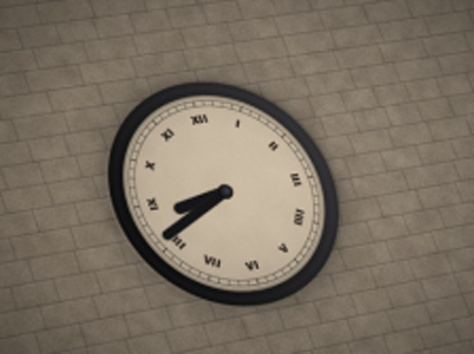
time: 8:41
